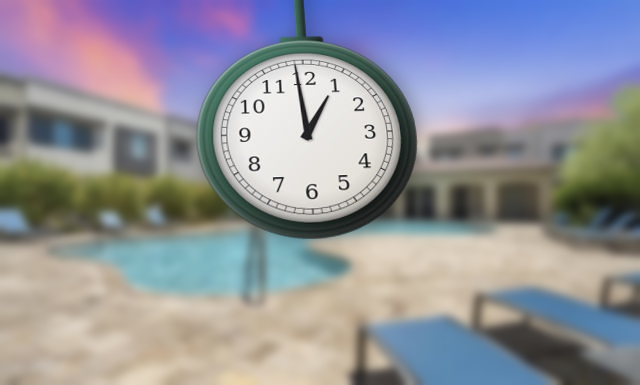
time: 12:59
